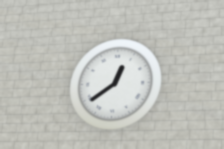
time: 12:39
